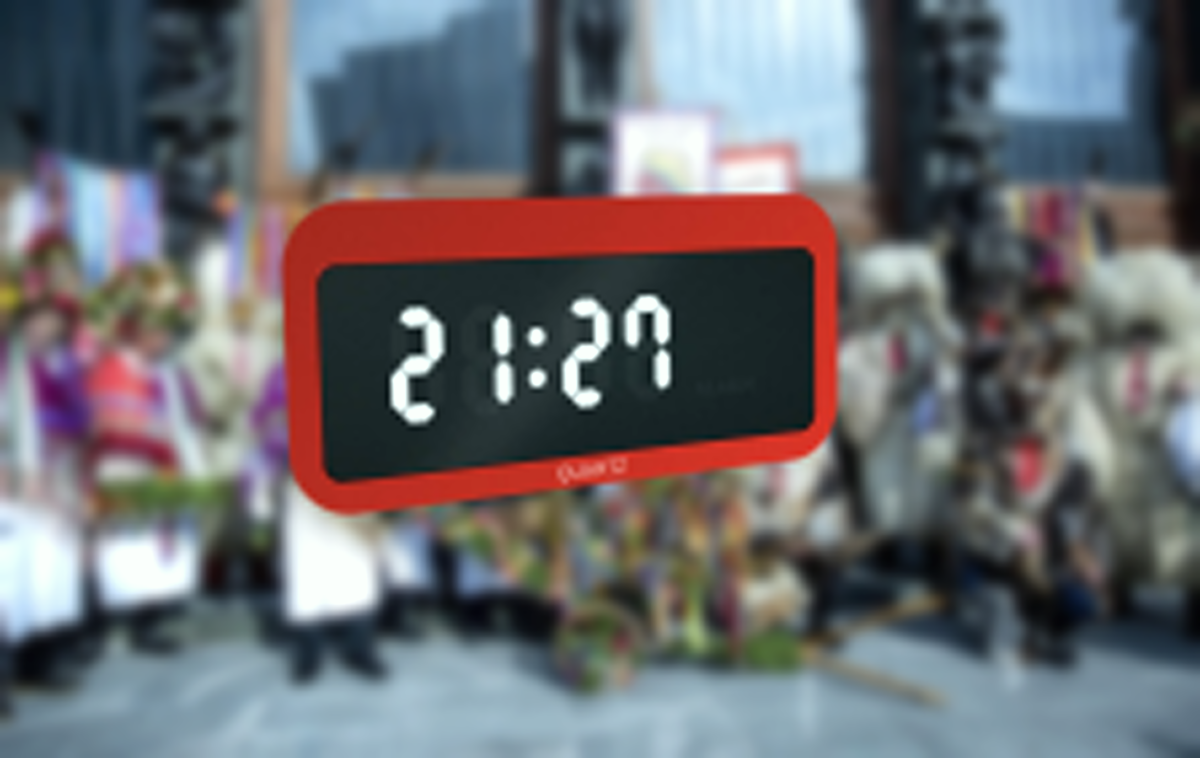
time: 21:27
